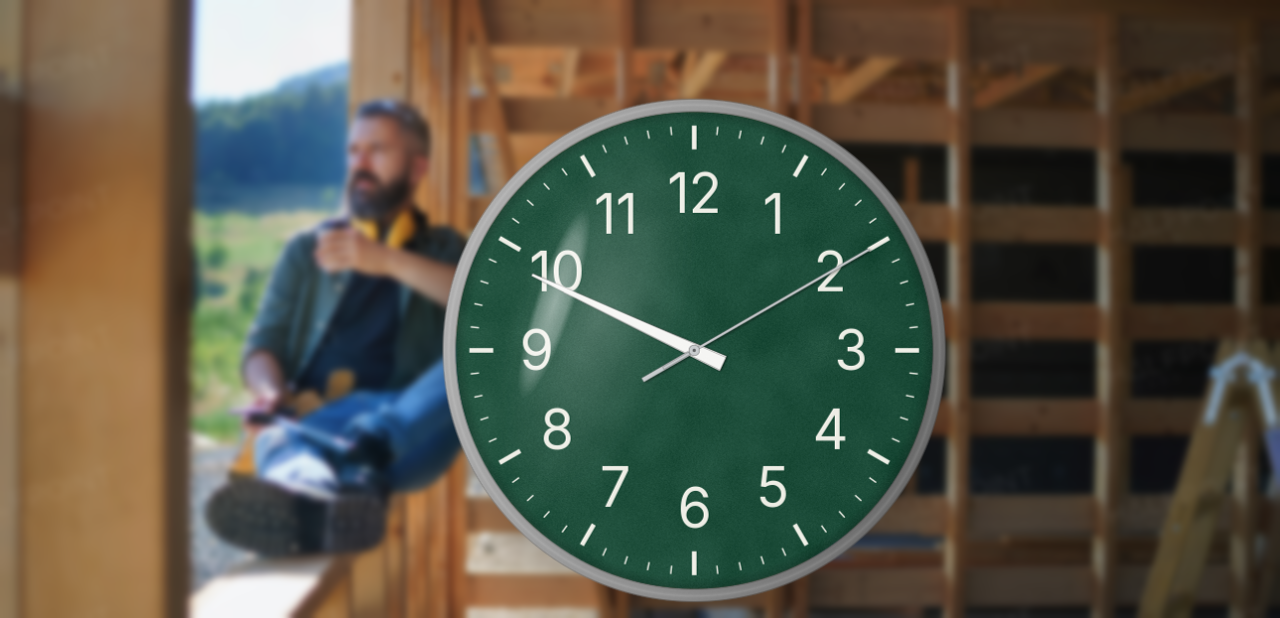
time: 9:49:10
